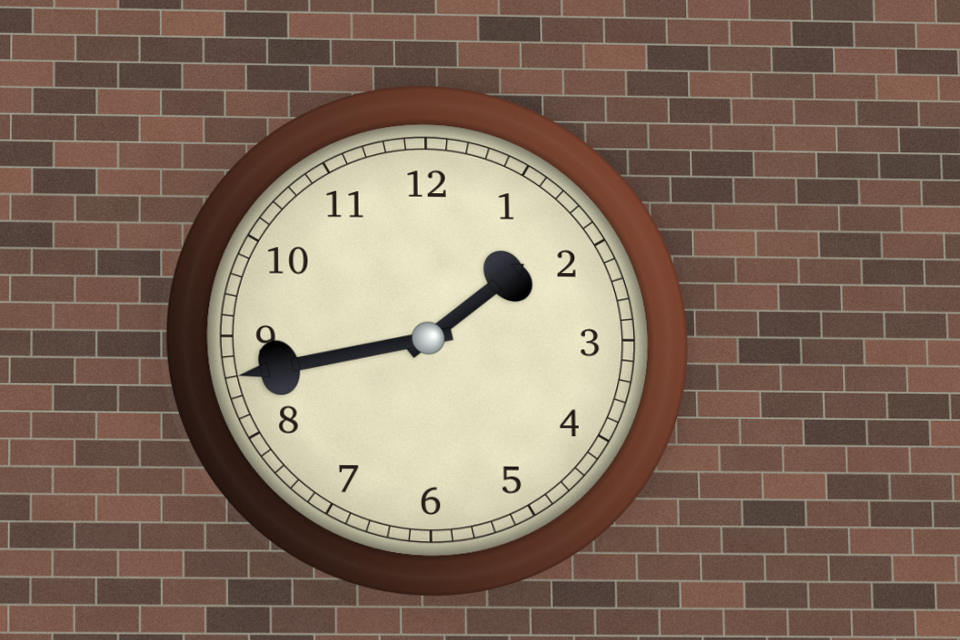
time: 1:43
